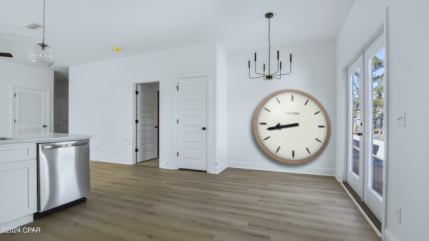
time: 8:43
